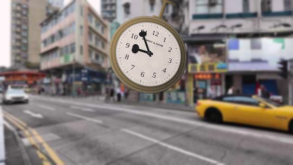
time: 8:54
